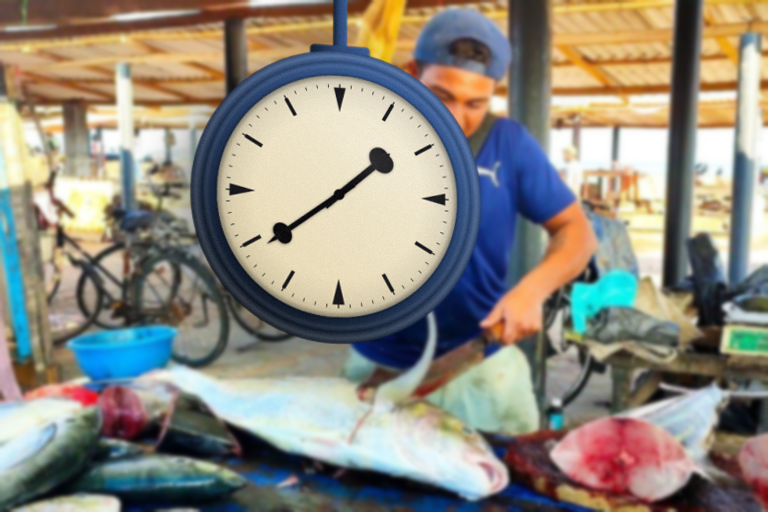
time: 1:39
